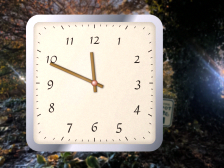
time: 11:49
